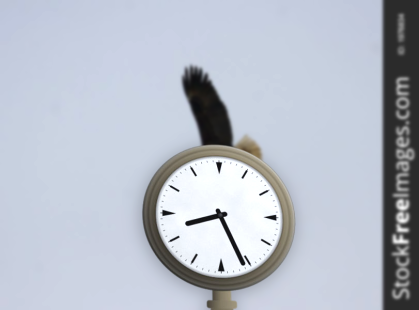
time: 8:26
